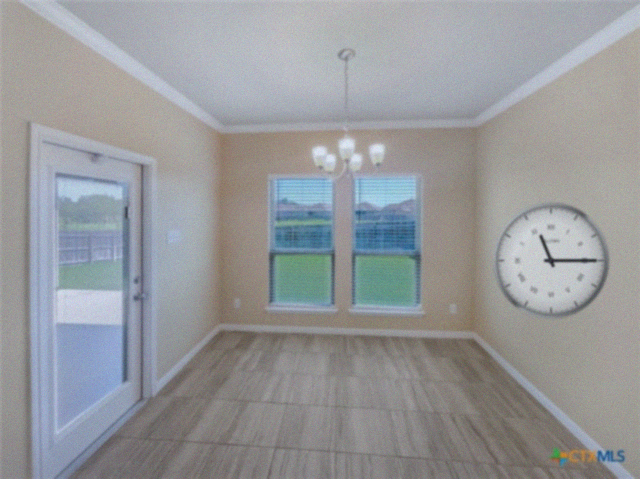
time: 11:15
